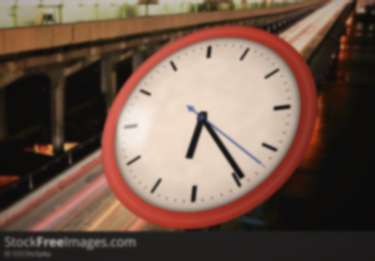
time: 6:24:22
